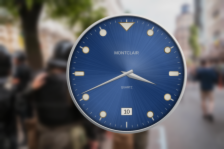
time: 3:41
